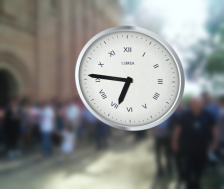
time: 6:46
